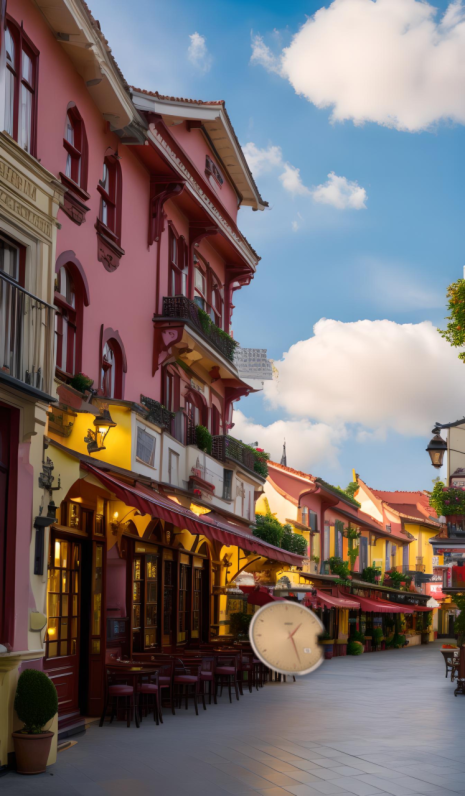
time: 1:28
